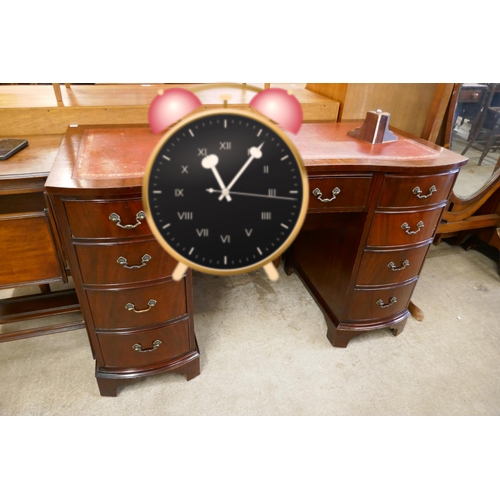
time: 11:06:16
